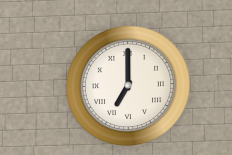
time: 7:00
